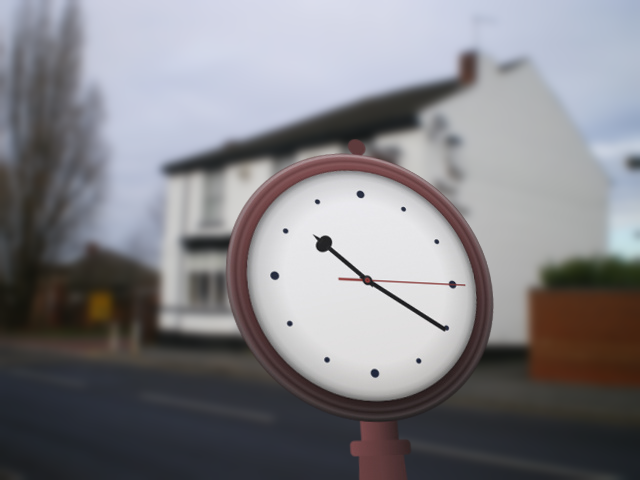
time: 10:20:15
